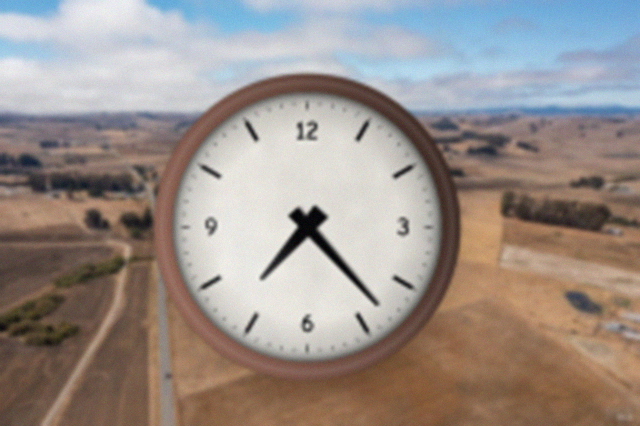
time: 7:23
